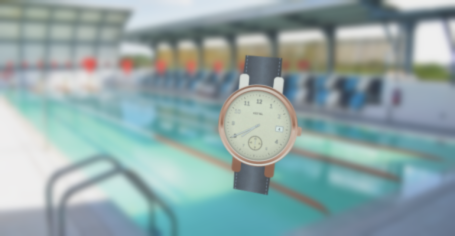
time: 7:40
